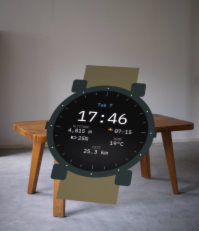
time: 17:46
